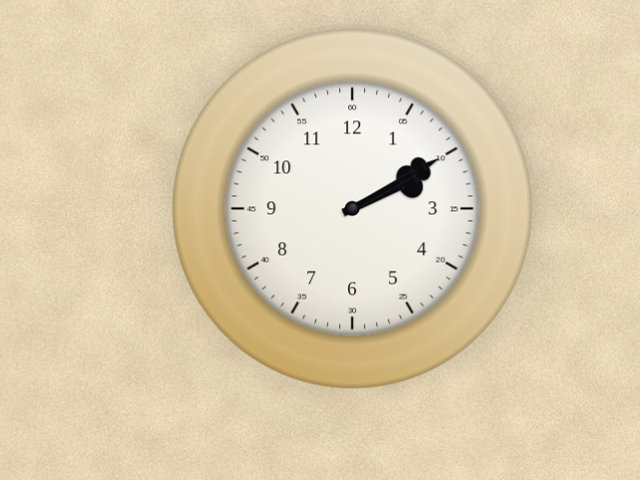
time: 2:10
